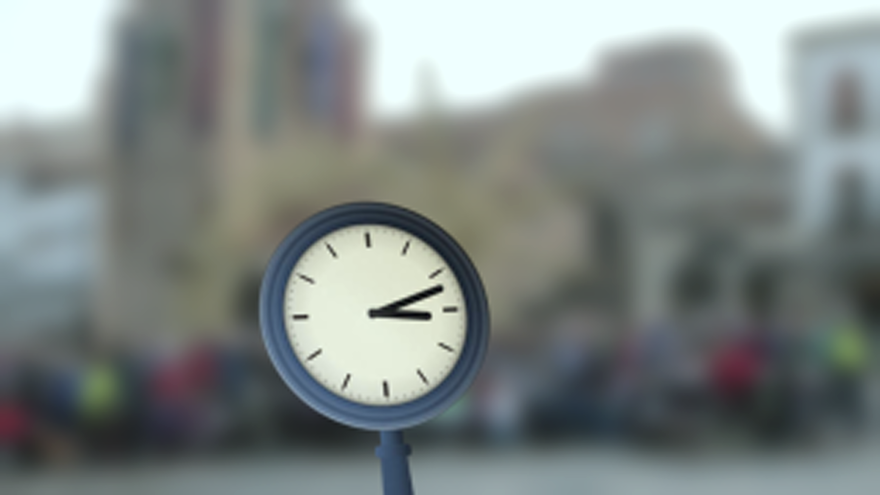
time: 3:12
